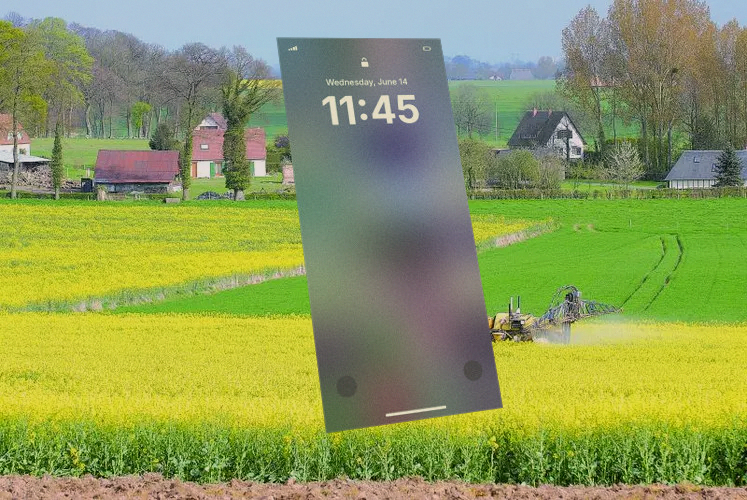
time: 11:45
